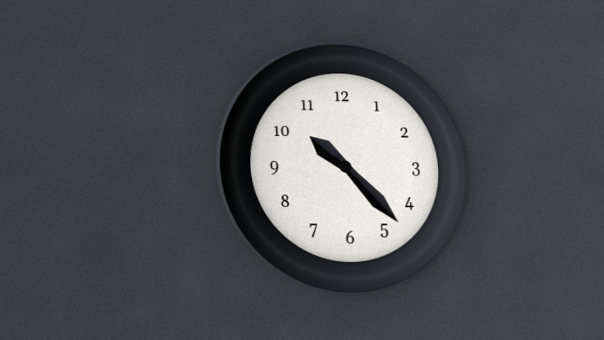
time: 10:23
